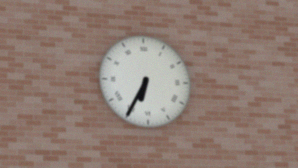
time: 6:35
